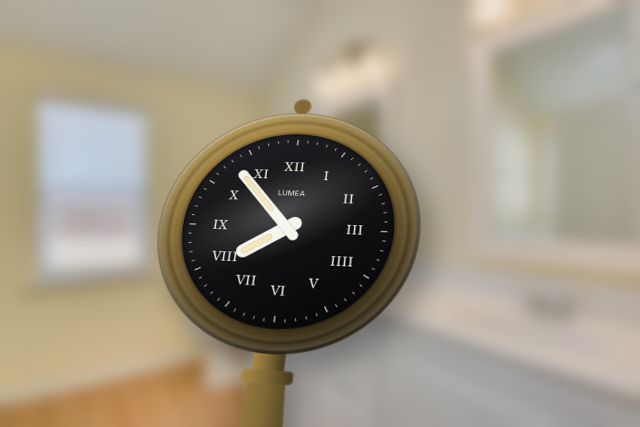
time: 7:53
